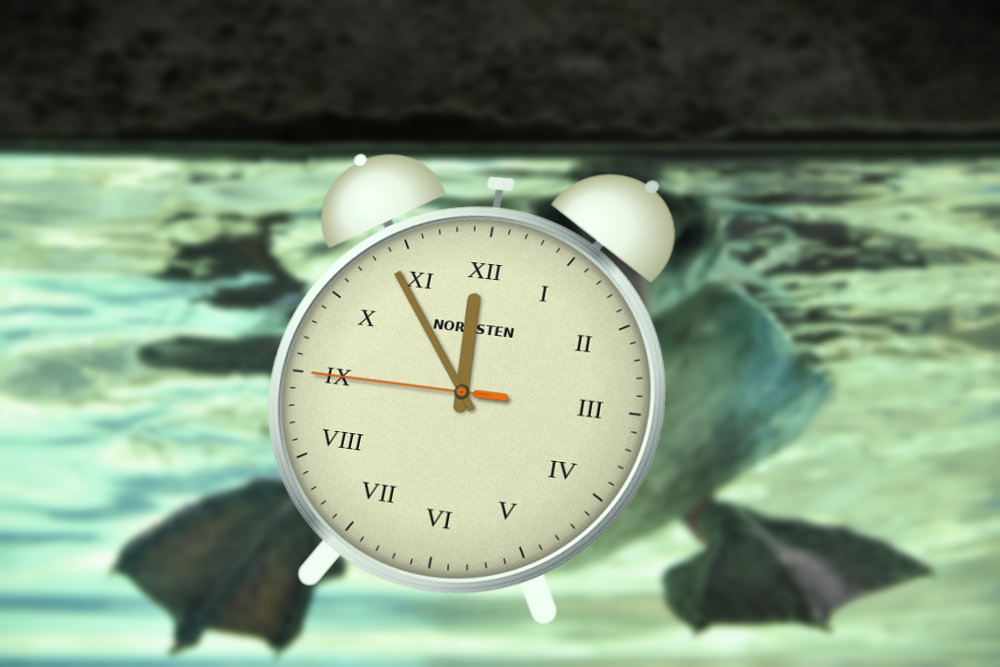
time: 11:53:45
